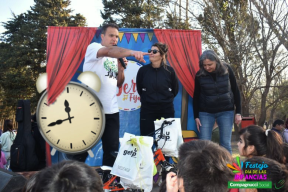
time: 11:42
